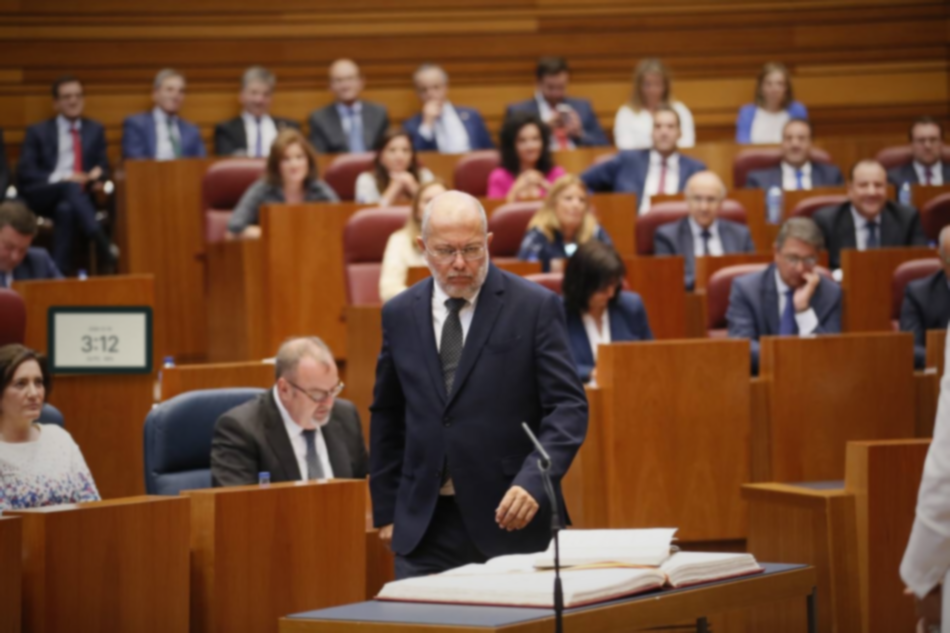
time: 3:12
